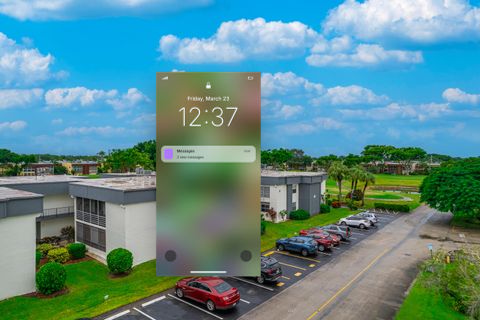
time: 12:37
